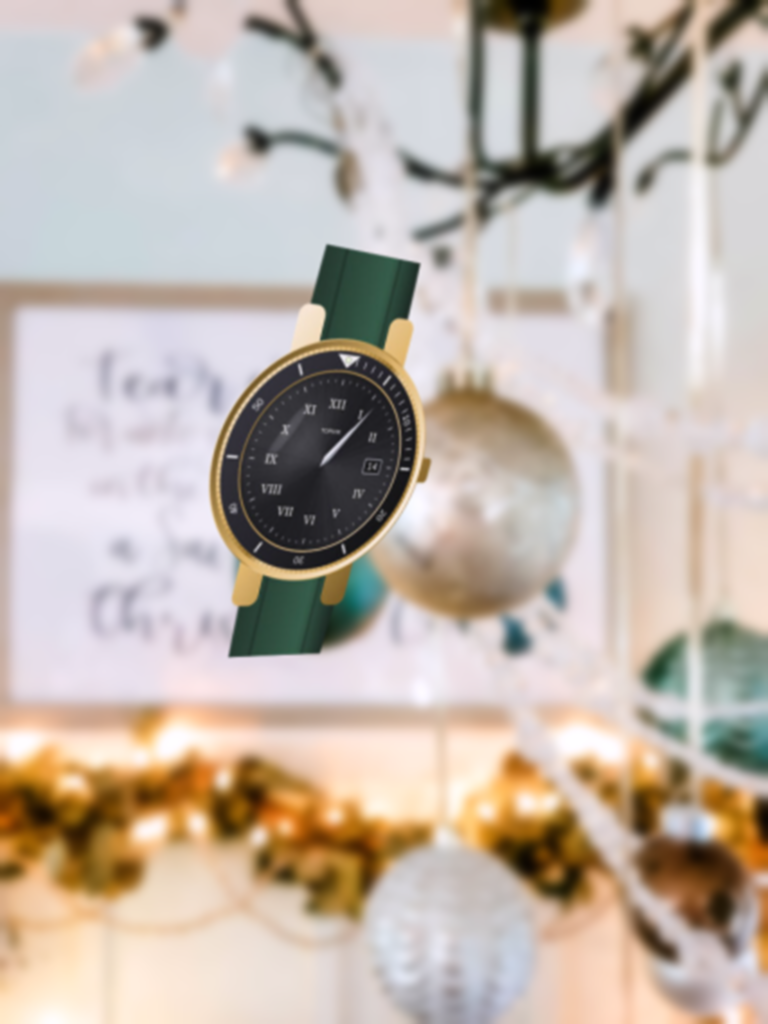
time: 1:06
